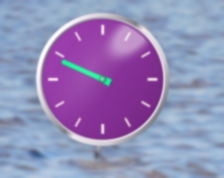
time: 9:49
